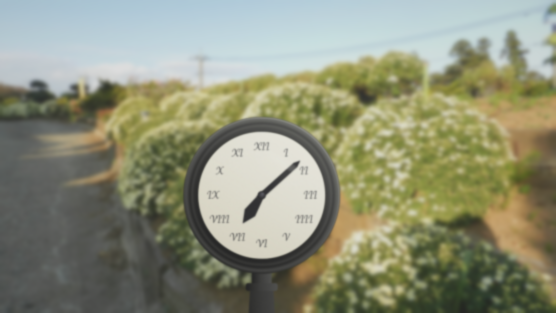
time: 7:08
